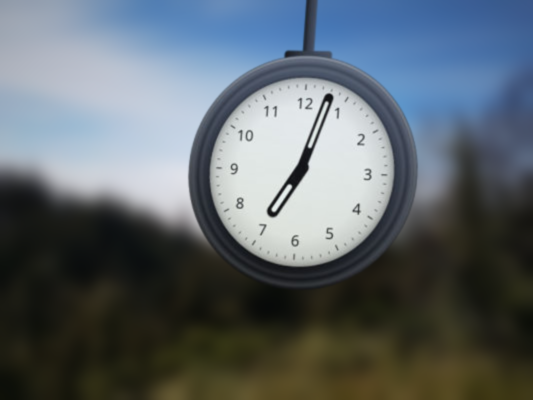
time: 7:03
